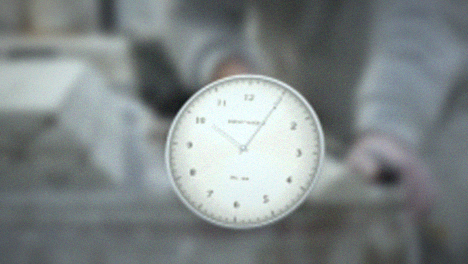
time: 10:05
